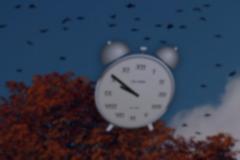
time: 9:51
